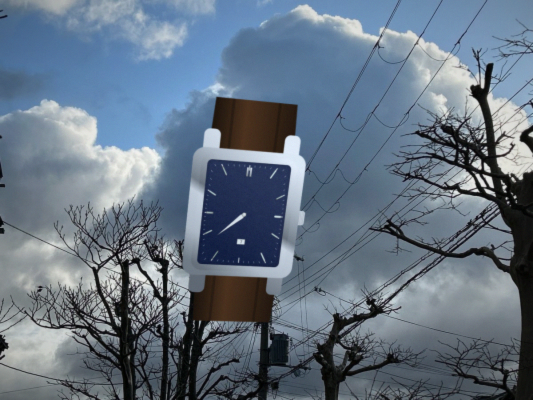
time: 7:38
